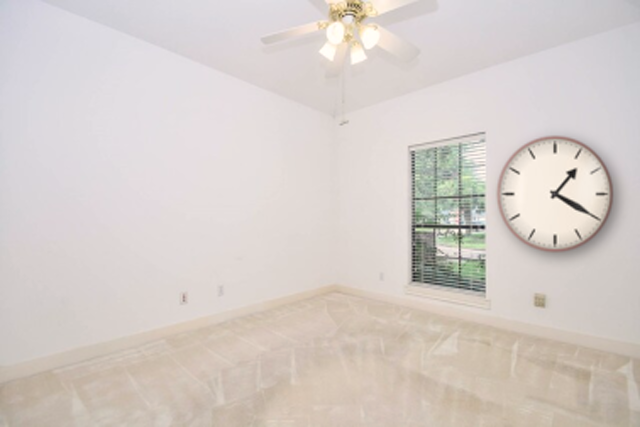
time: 1:20
